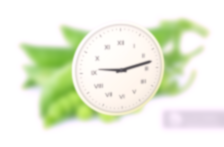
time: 9:13
